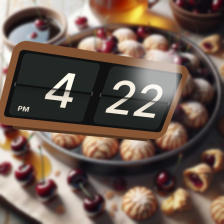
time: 4:22
